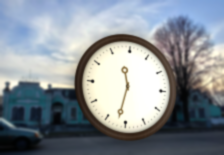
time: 11:32
